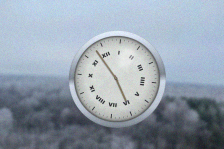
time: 5:58
